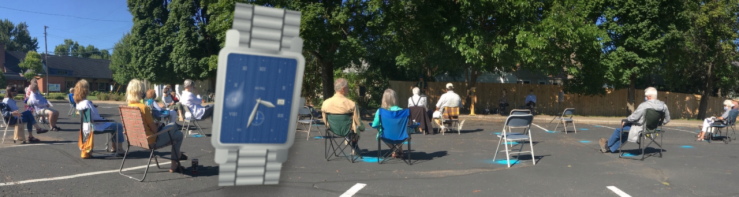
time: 3:33
